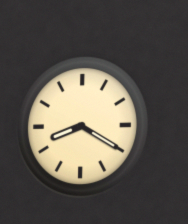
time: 8:20
